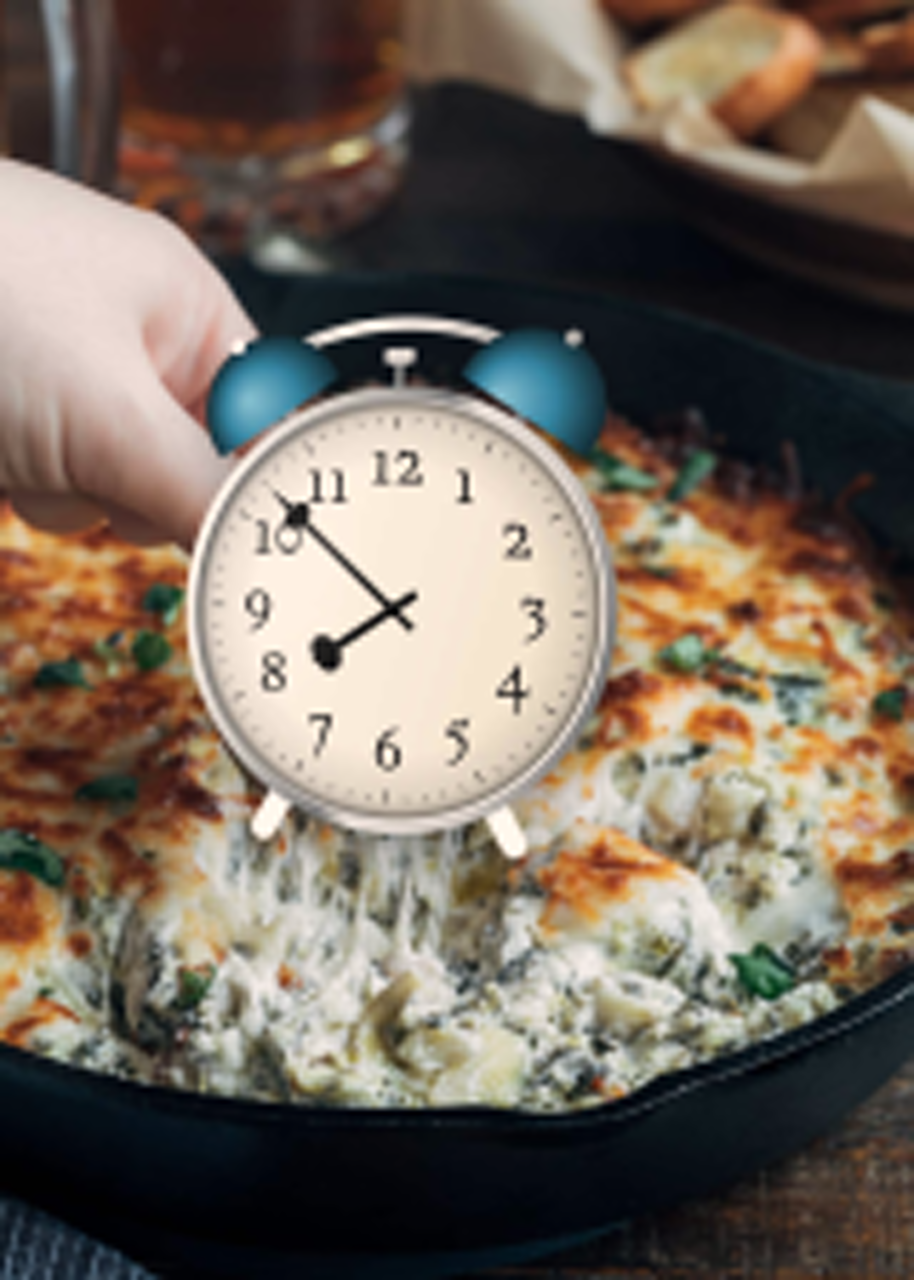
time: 7:52
